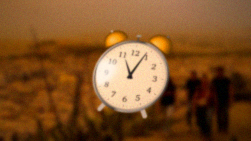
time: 11:04
